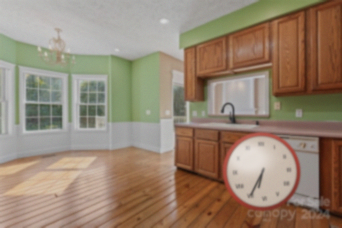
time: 6:35
